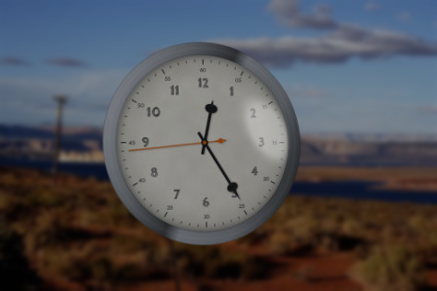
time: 12:24:44
